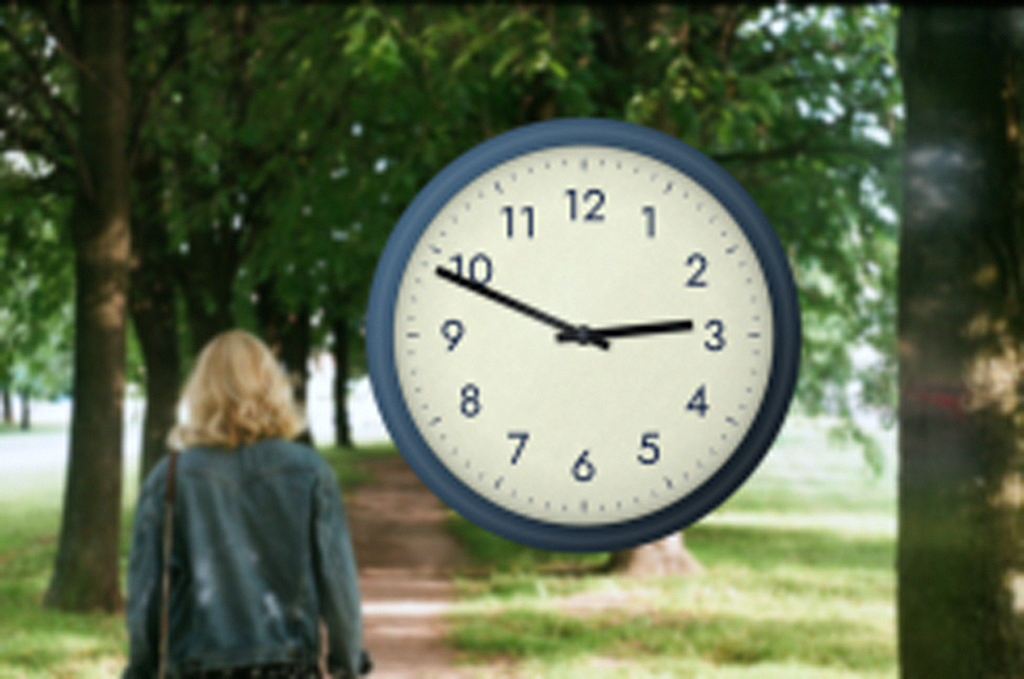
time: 2:49
